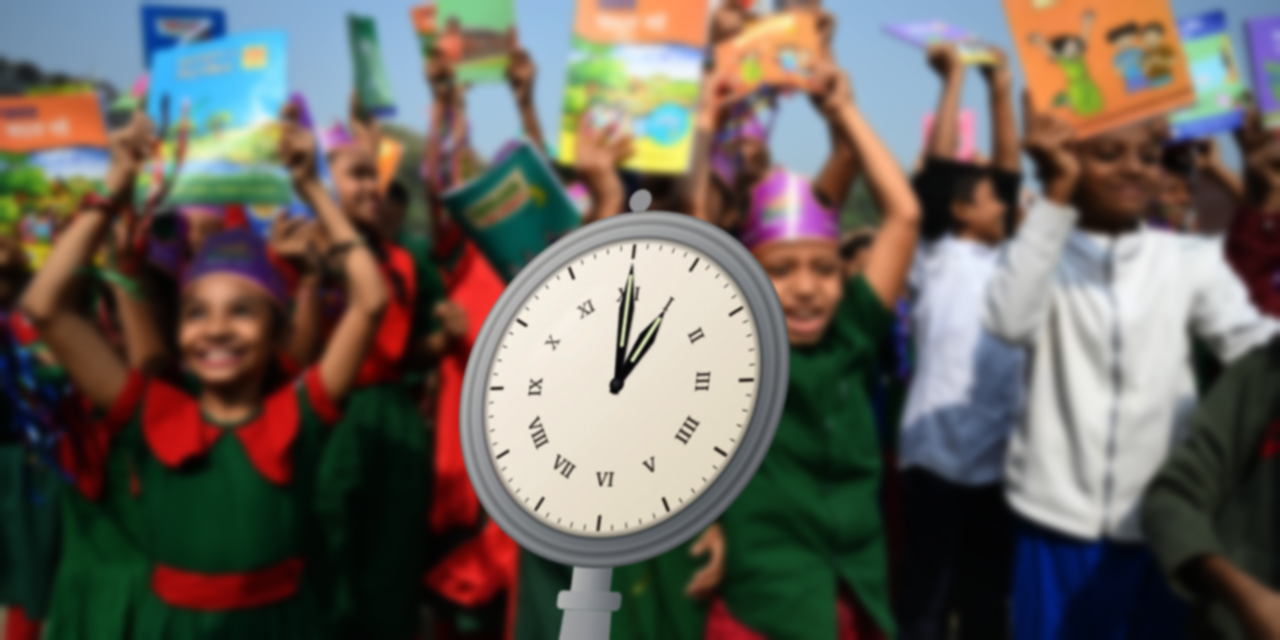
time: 1:00
